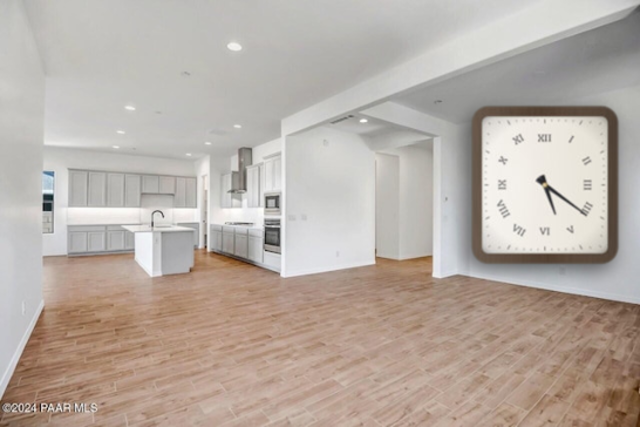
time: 5:21
